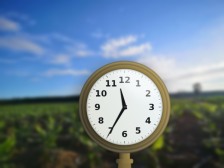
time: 11:35
